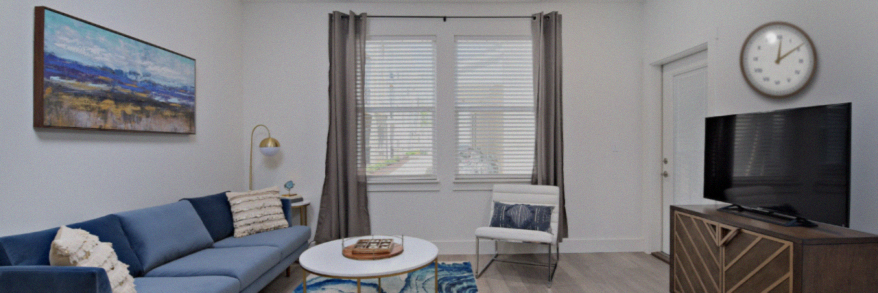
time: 12:09
